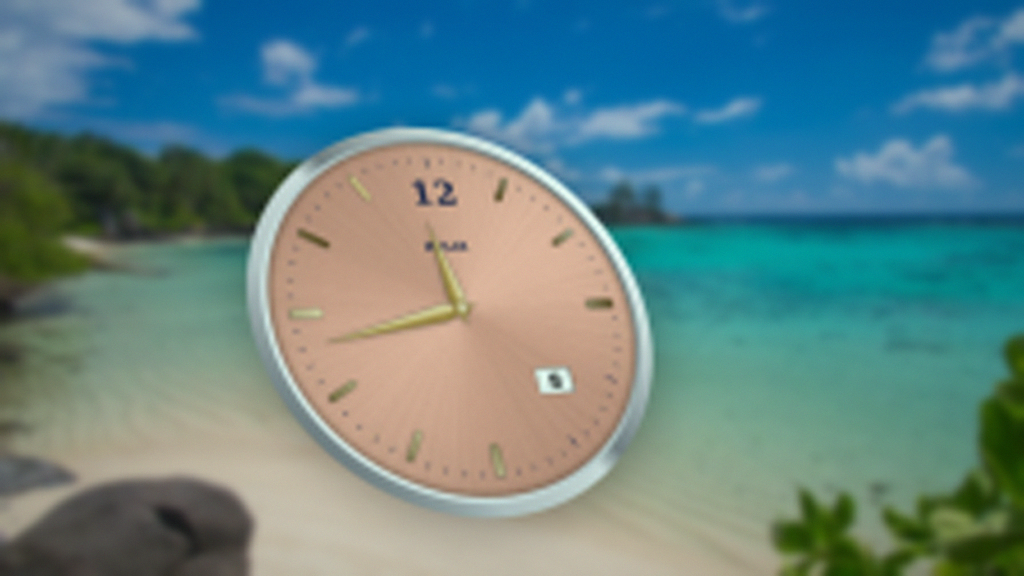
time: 11:43
